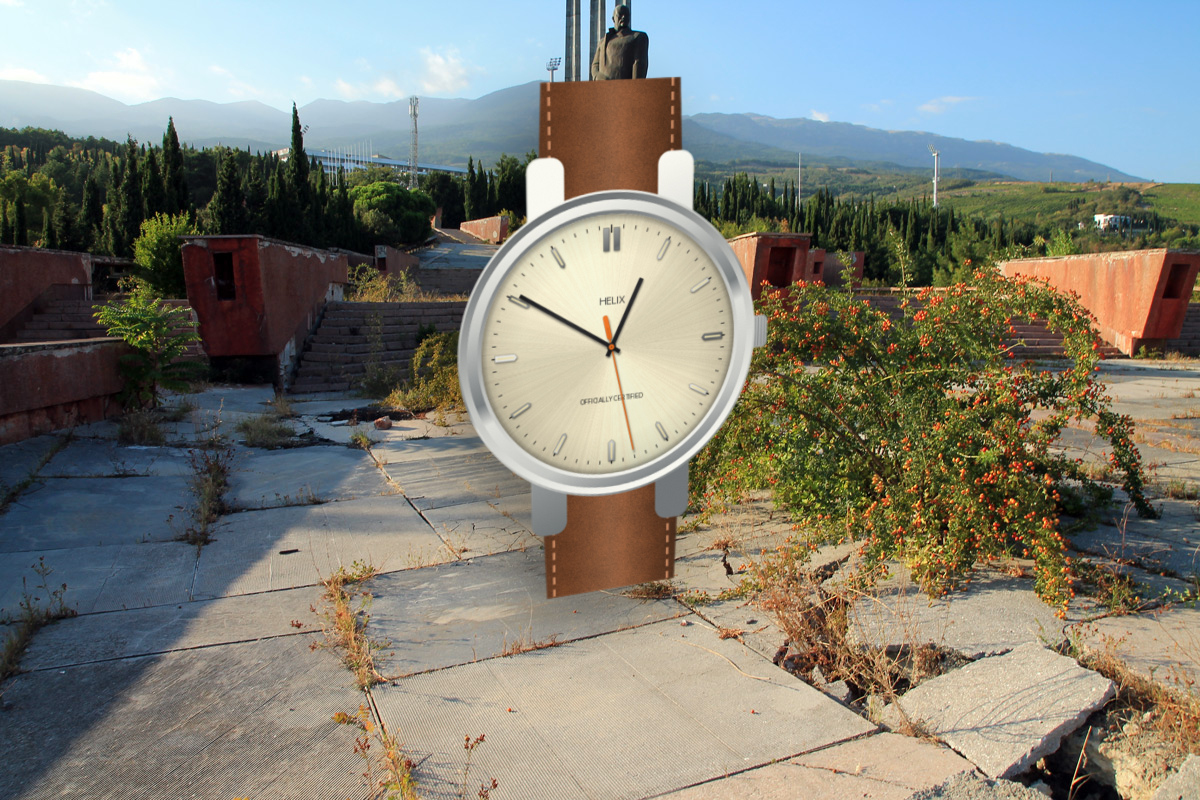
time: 12:50:28
